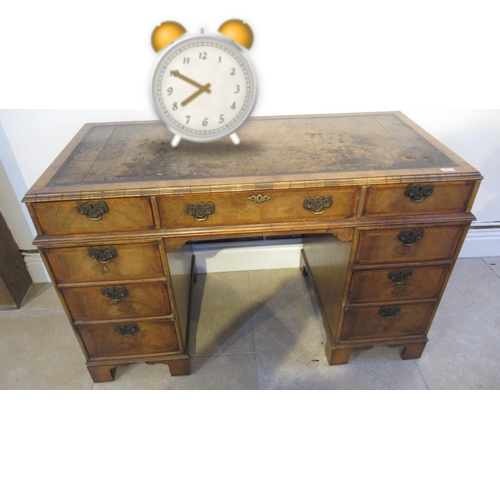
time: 7:50
